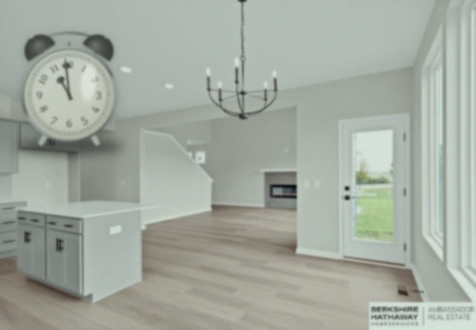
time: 10:59
